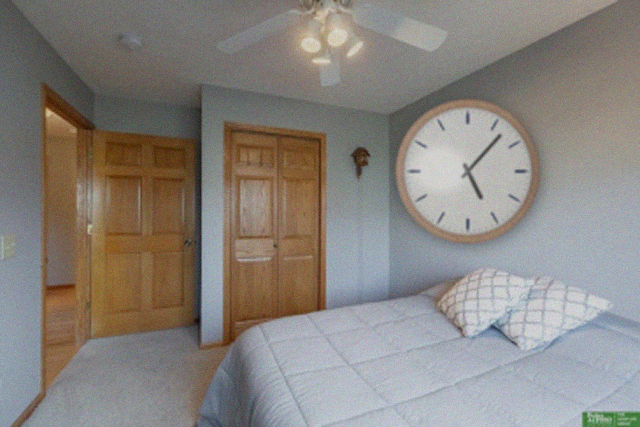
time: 5:07
